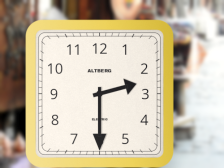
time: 2:30
